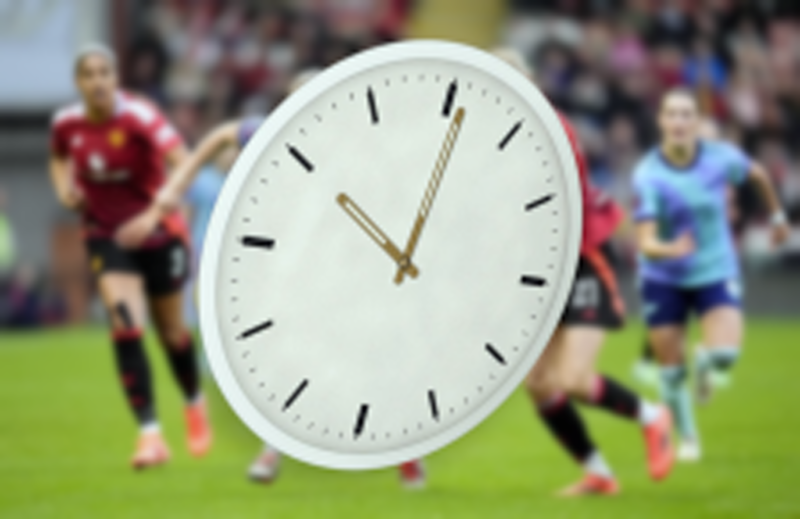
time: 10:01
